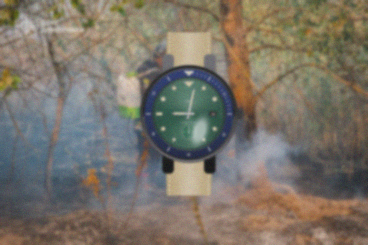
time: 9:02
